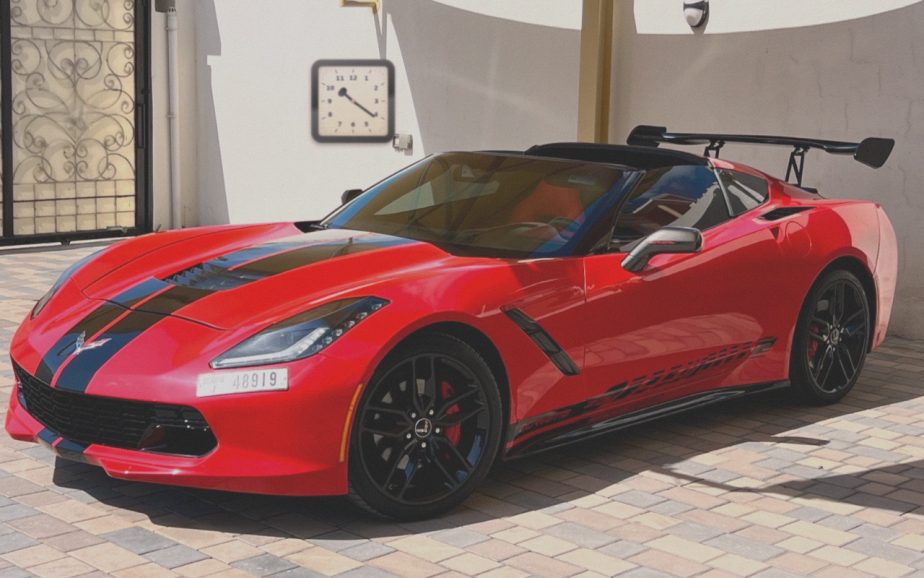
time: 10:21
